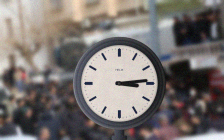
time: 3:14
